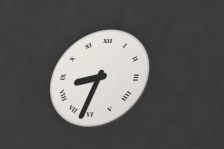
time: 8:32
